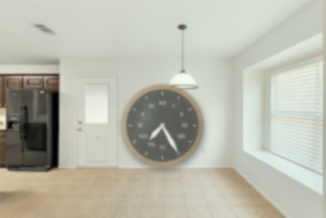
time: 7:25
